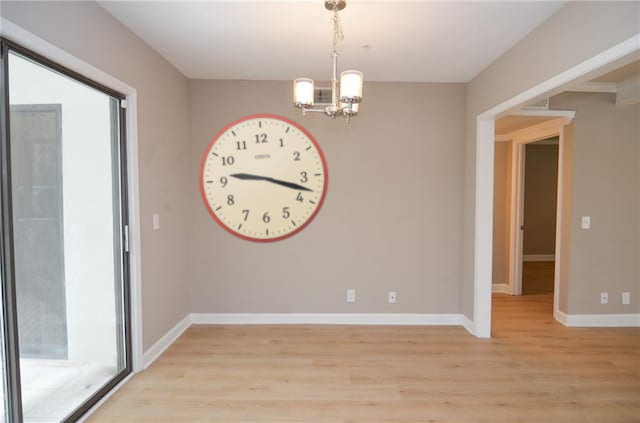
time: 9:18
